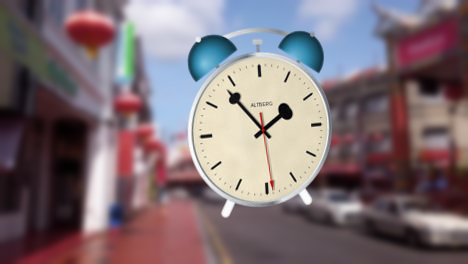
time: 1:53:29
